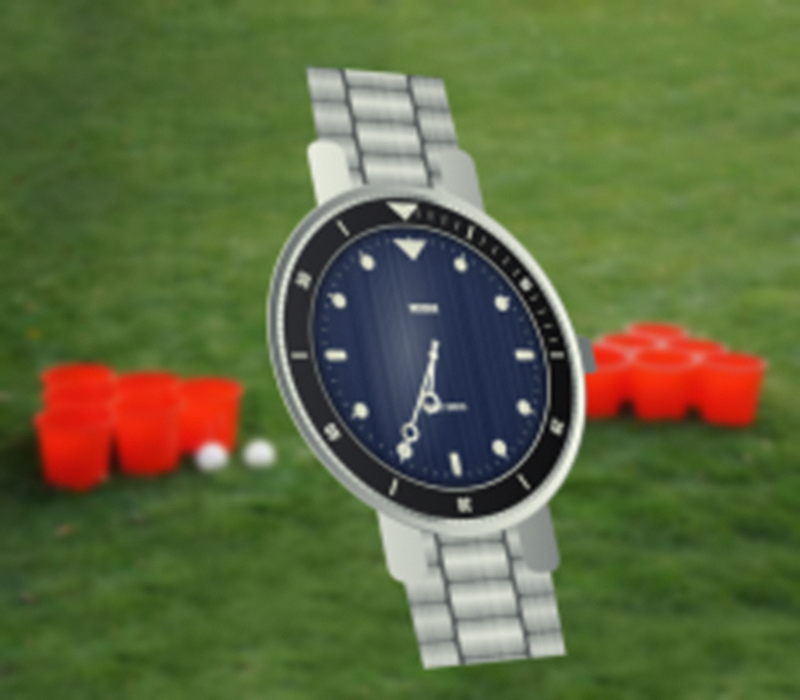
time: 6:35
